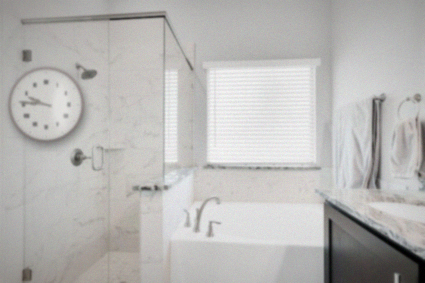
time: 9:46
